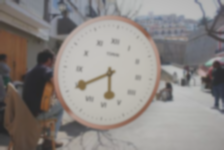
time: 5:40
